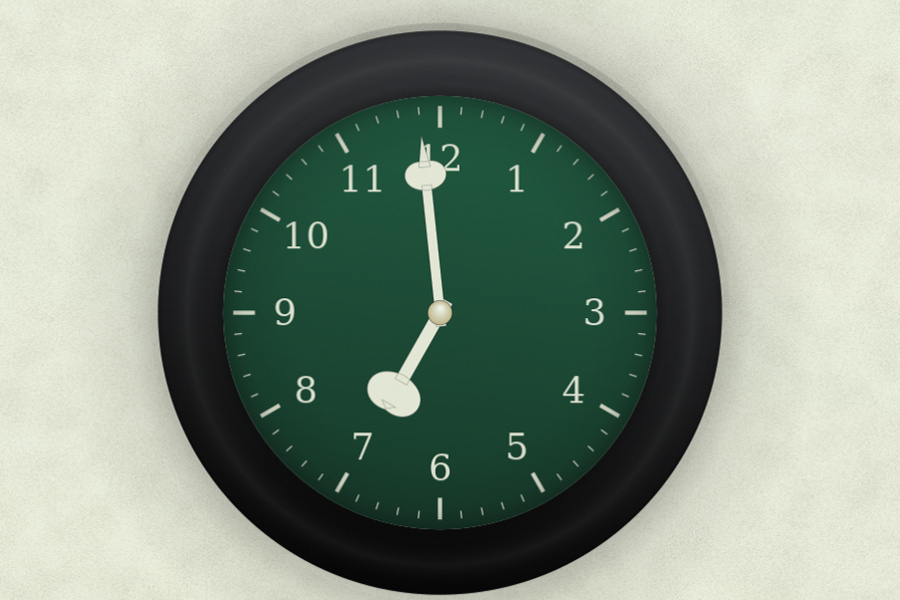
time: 6:59
